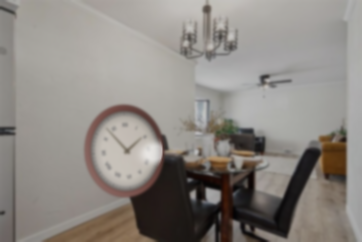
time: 1:53
